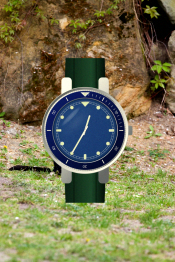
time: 12:35
